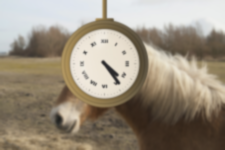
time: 4:24
